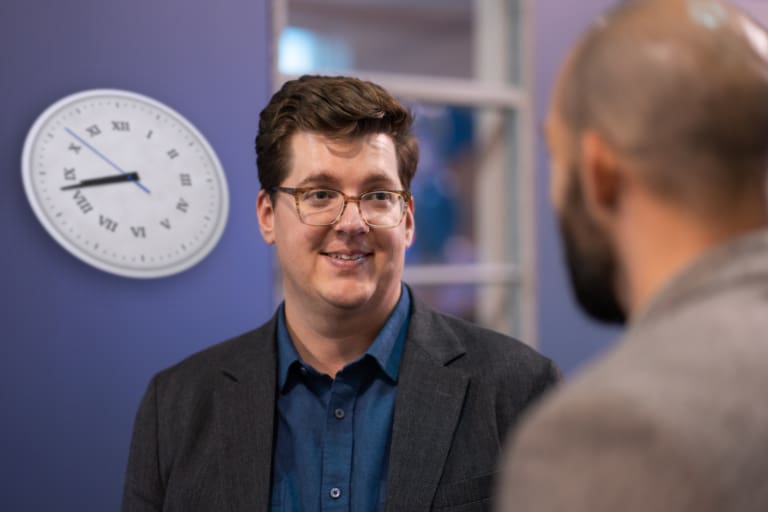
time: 8:42:52
